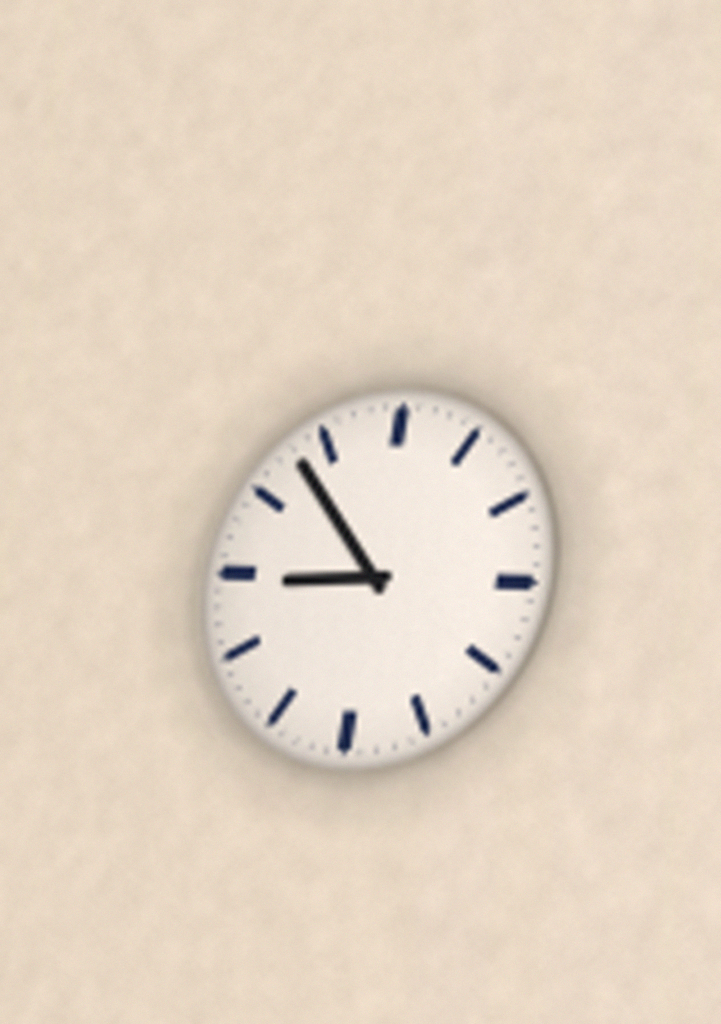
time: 8:53
